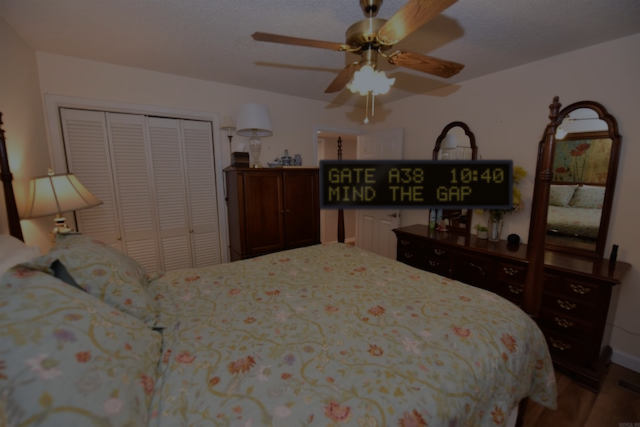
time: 10:40
